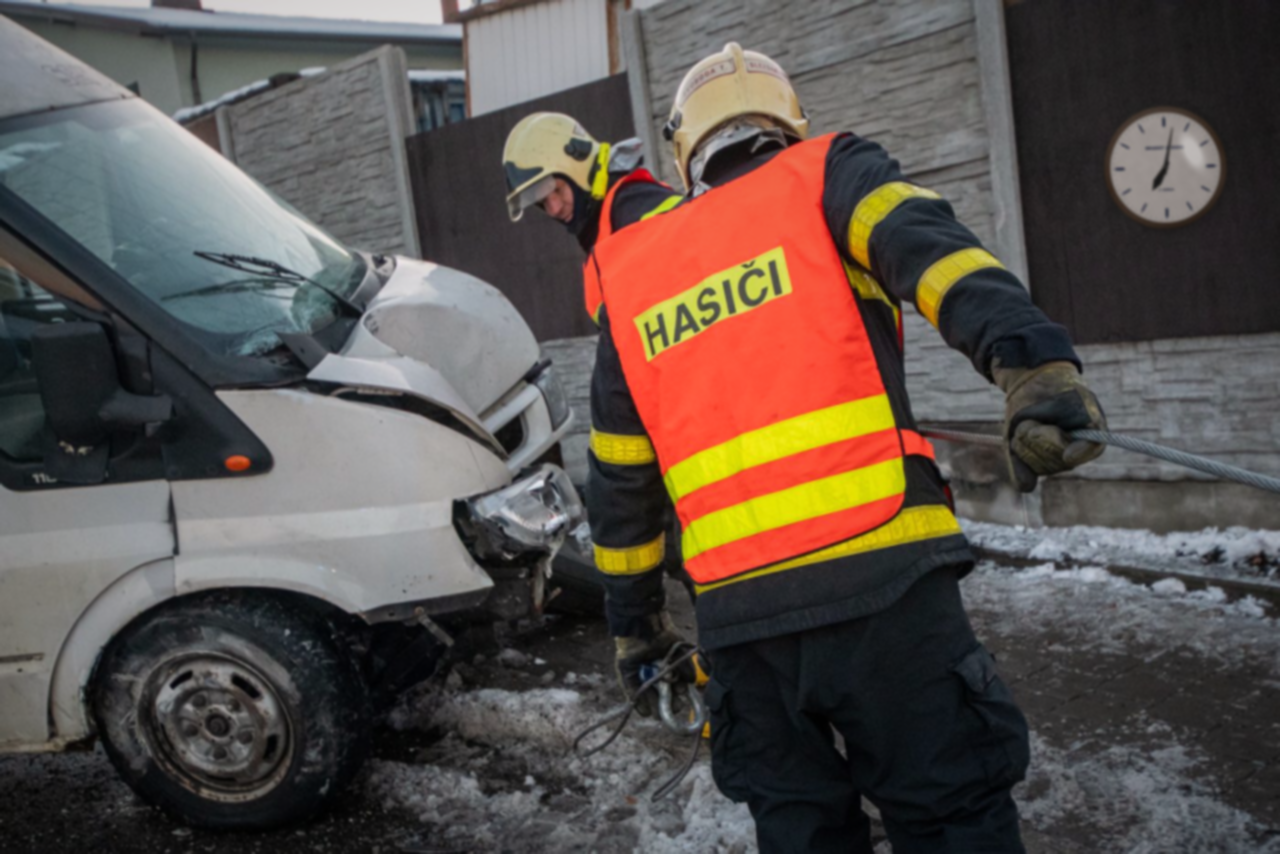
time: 7:02
